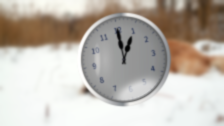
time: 1:00
